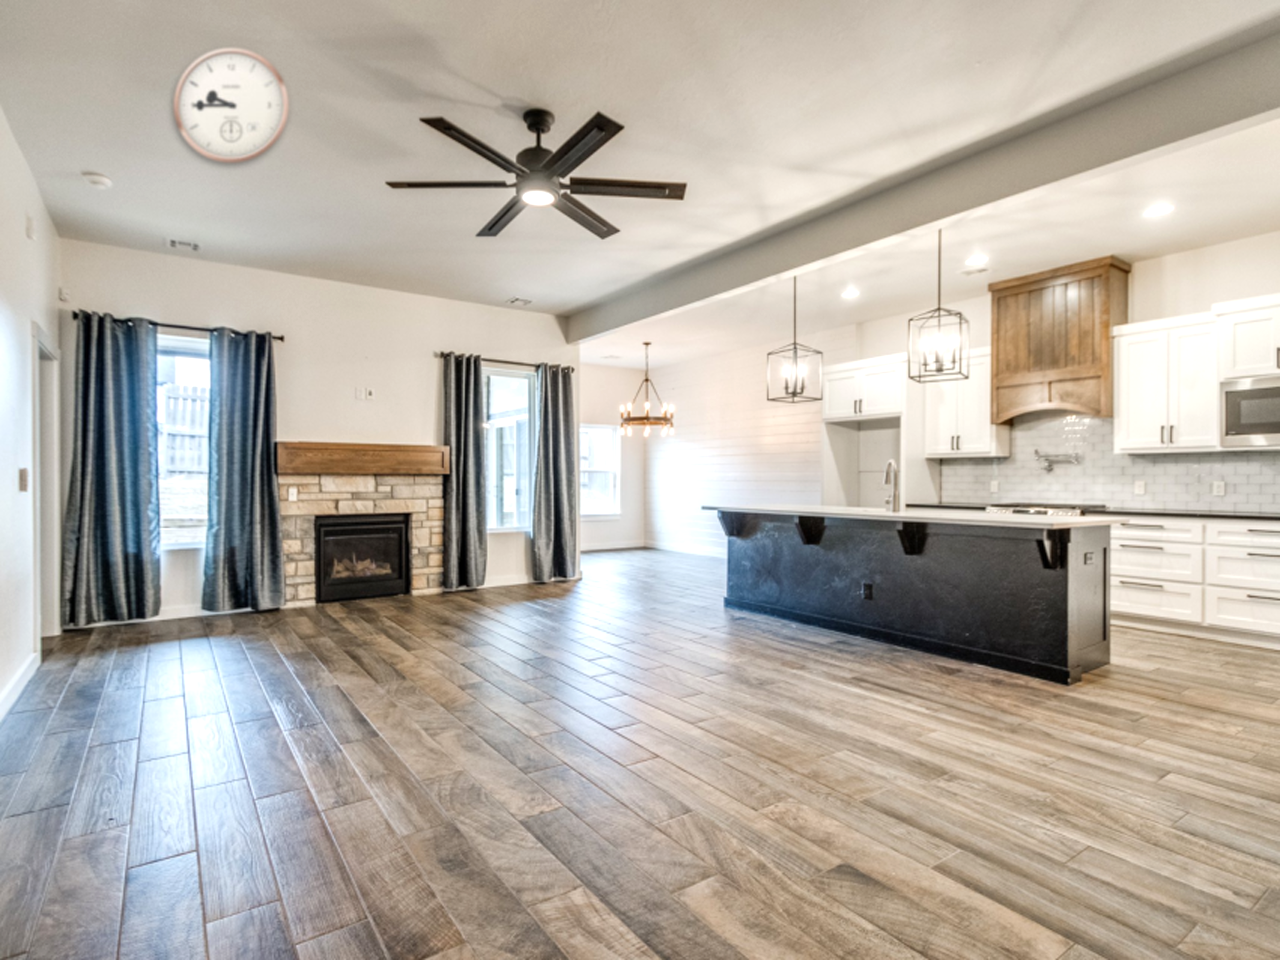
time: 9:45
